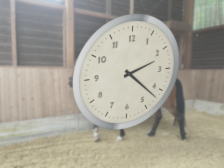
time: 2:22
